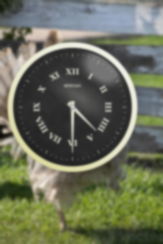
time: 4:30
